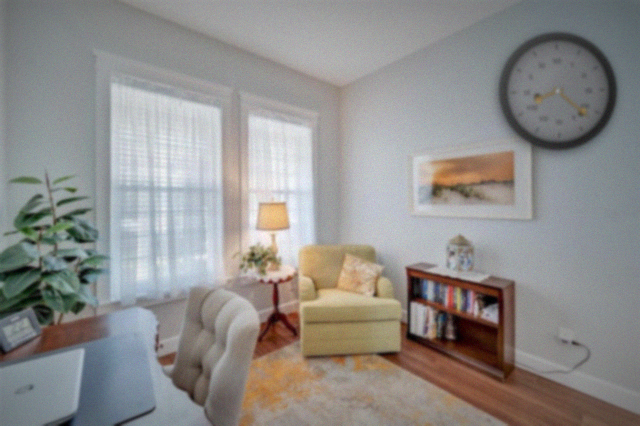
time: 8:22
